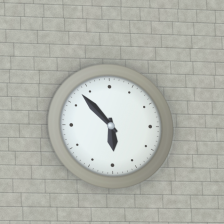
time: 5:53
